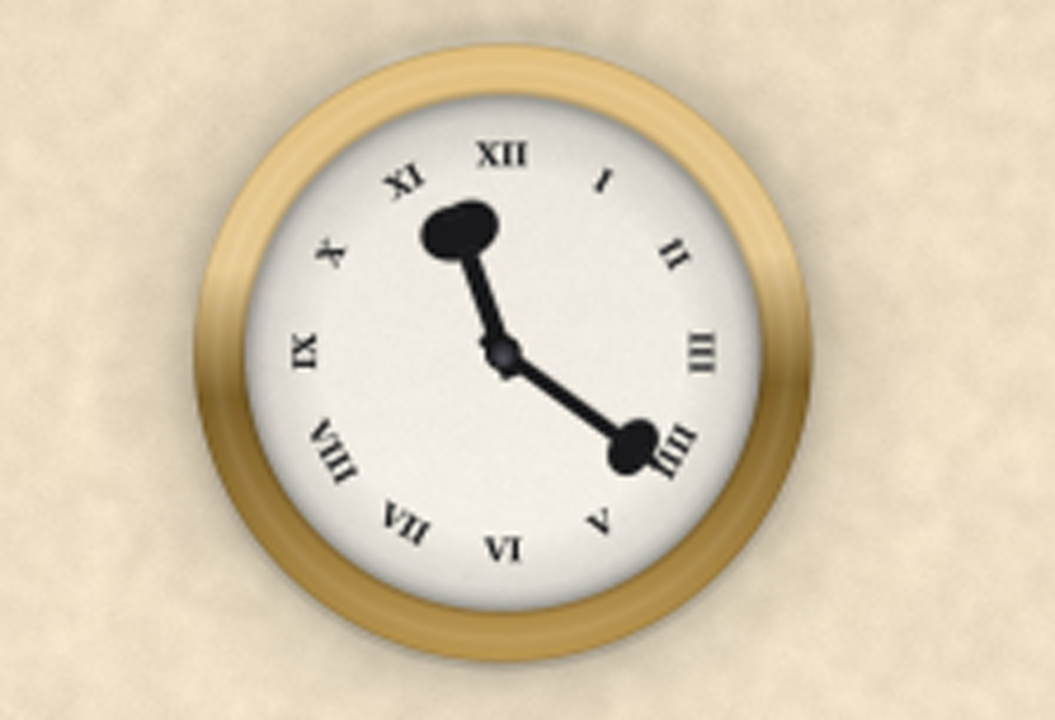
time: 11:21
